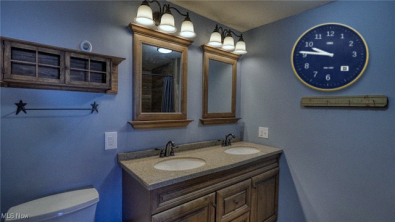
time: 9:46
